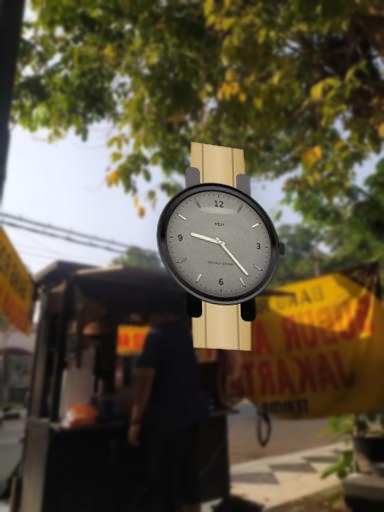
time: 9:23
